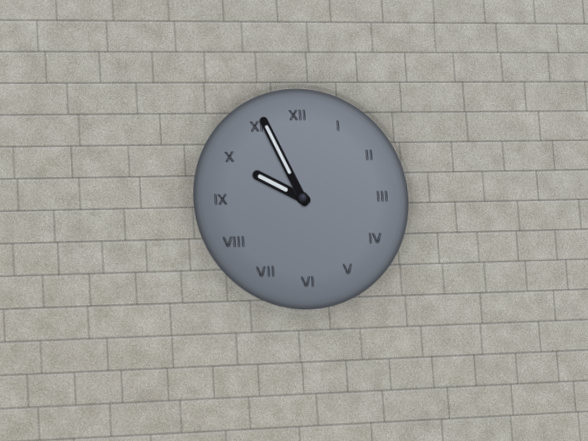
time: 9:56
